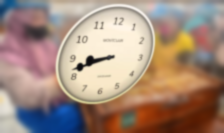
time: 8:42
